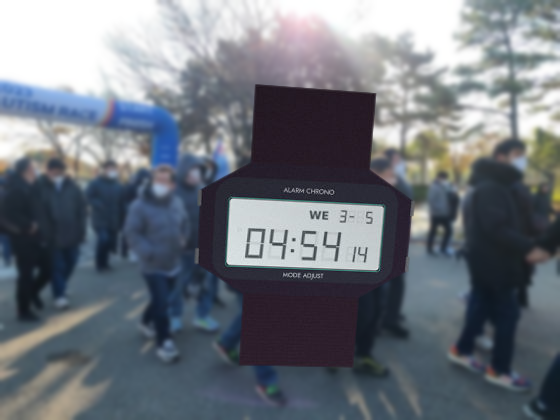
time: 4:54:14
